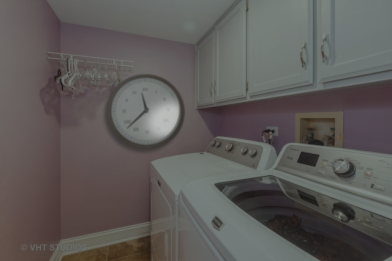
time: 11:38
